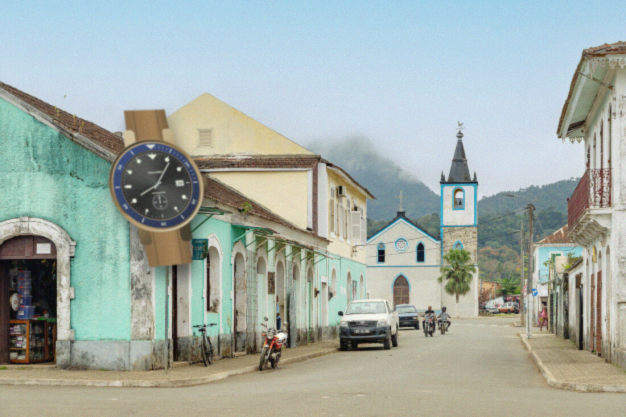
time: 8:06
